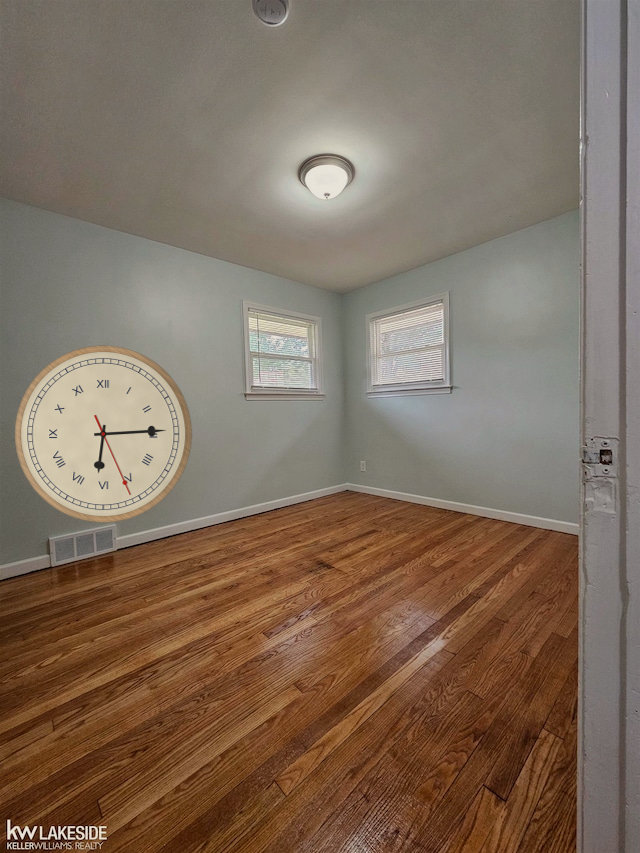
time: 6:14:26
